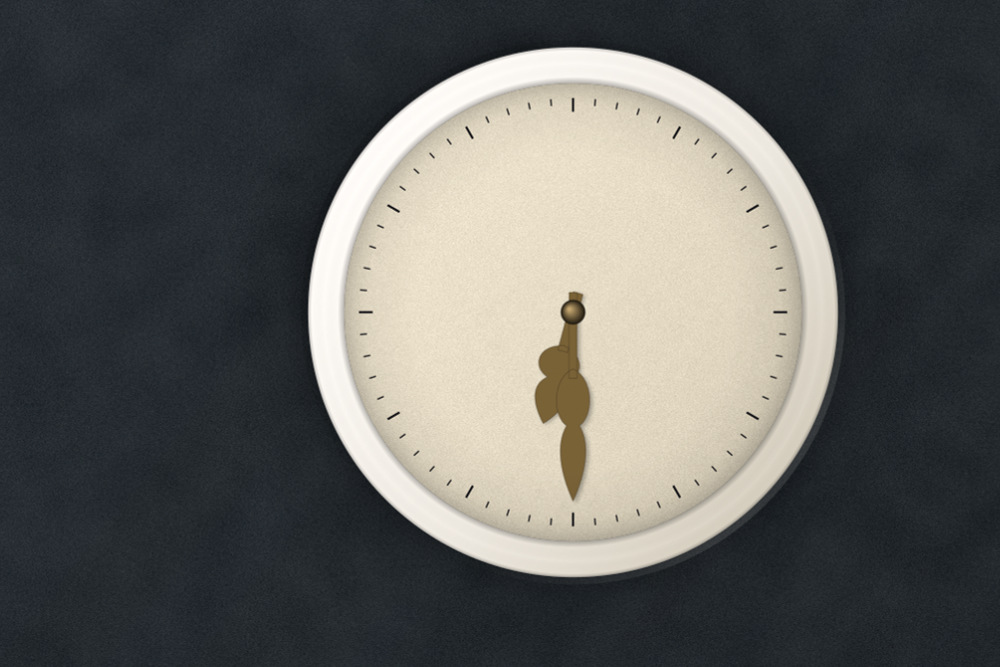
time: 6:30
